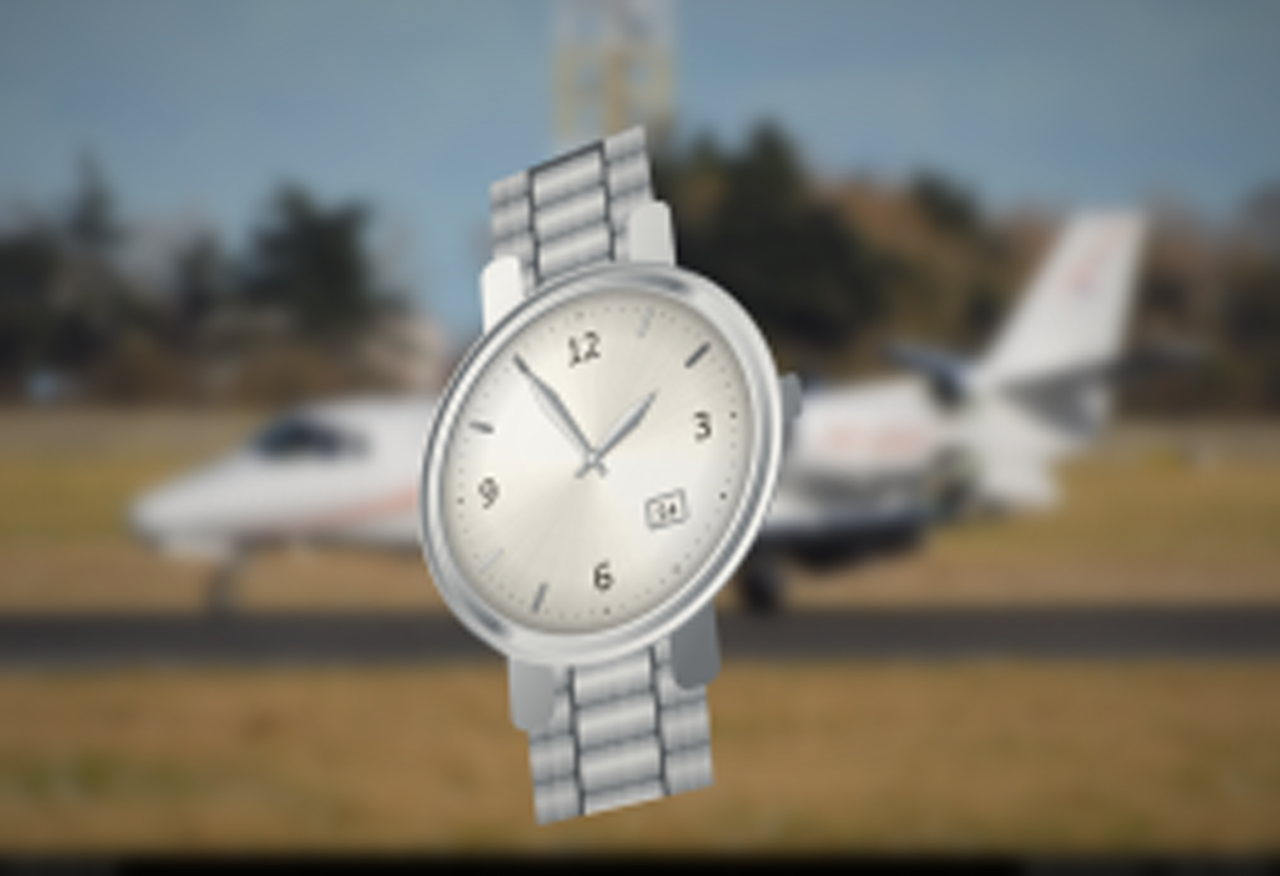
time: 1:55
